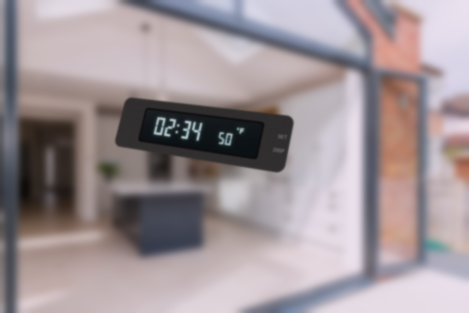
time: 2:34
